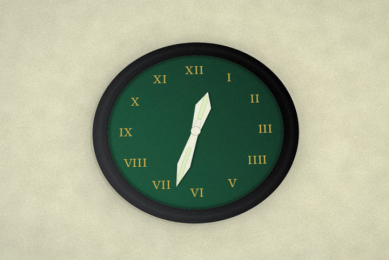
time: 12:33
